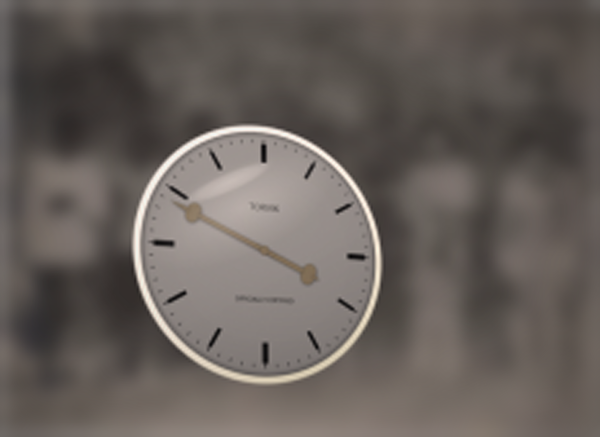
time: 3:49
